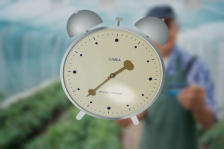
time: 1:37
